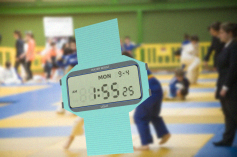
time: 1:55:25
